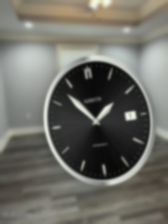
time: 1:53
